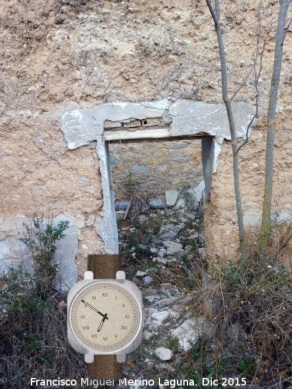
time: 6:51
